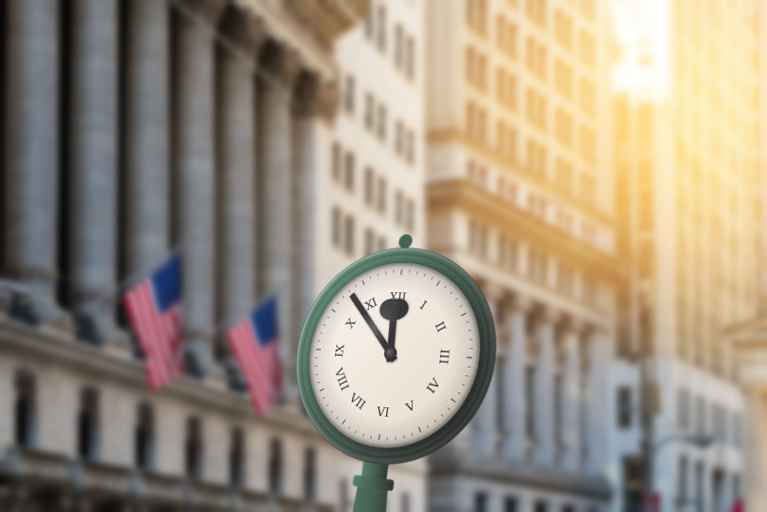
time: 11:53
